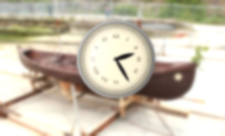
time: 2:25
